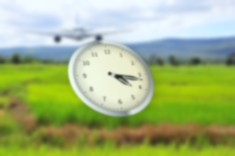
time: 4:17
